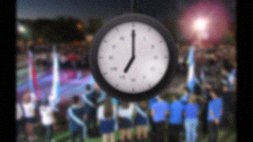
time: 7:00
